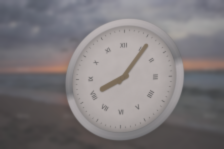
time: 8:06
